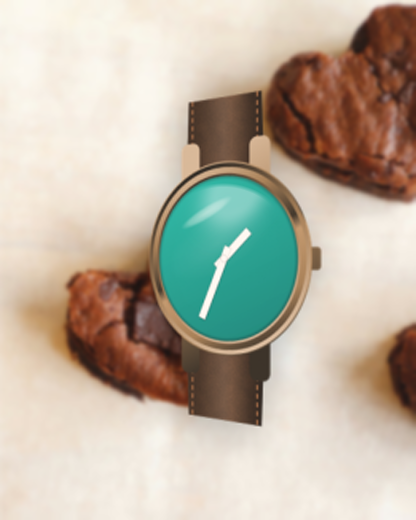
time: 1:34
